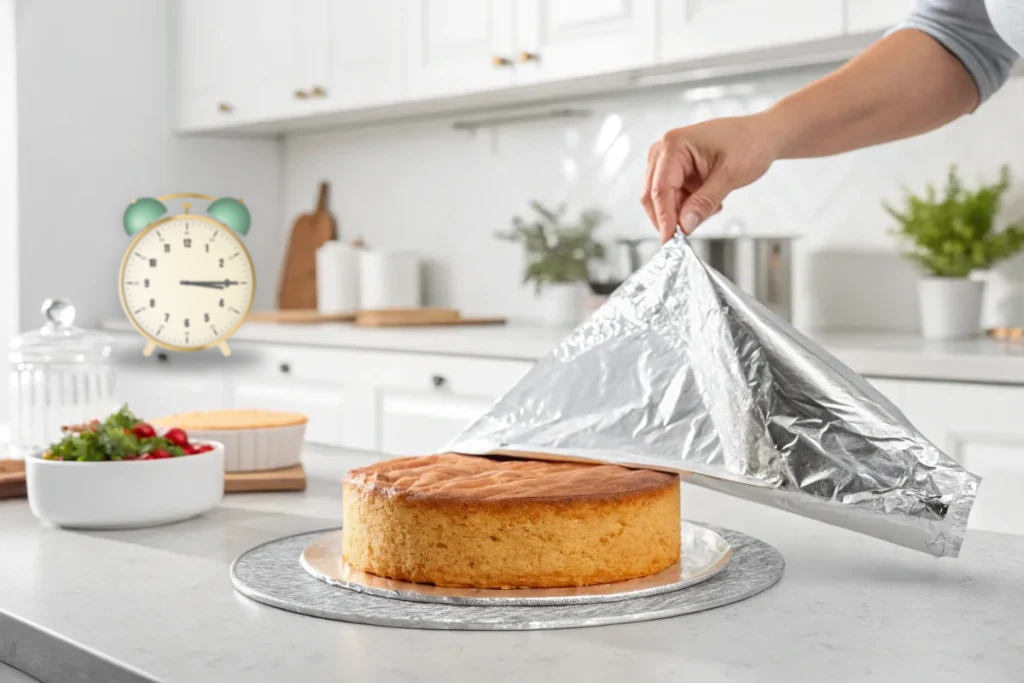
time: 3:15
